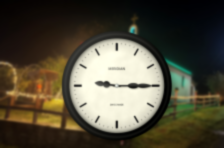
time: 9:15
